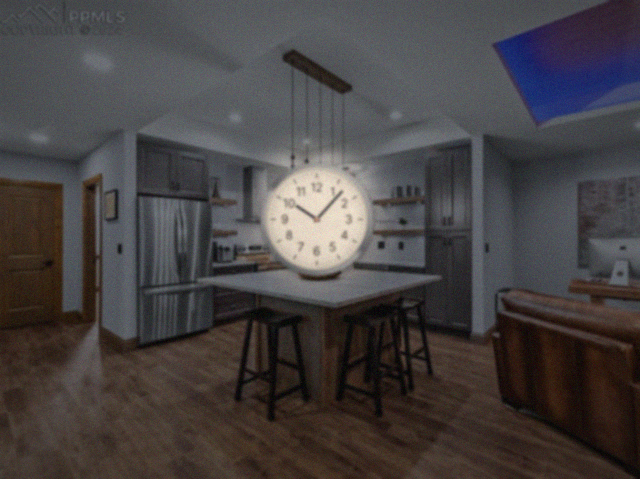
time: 10:07
